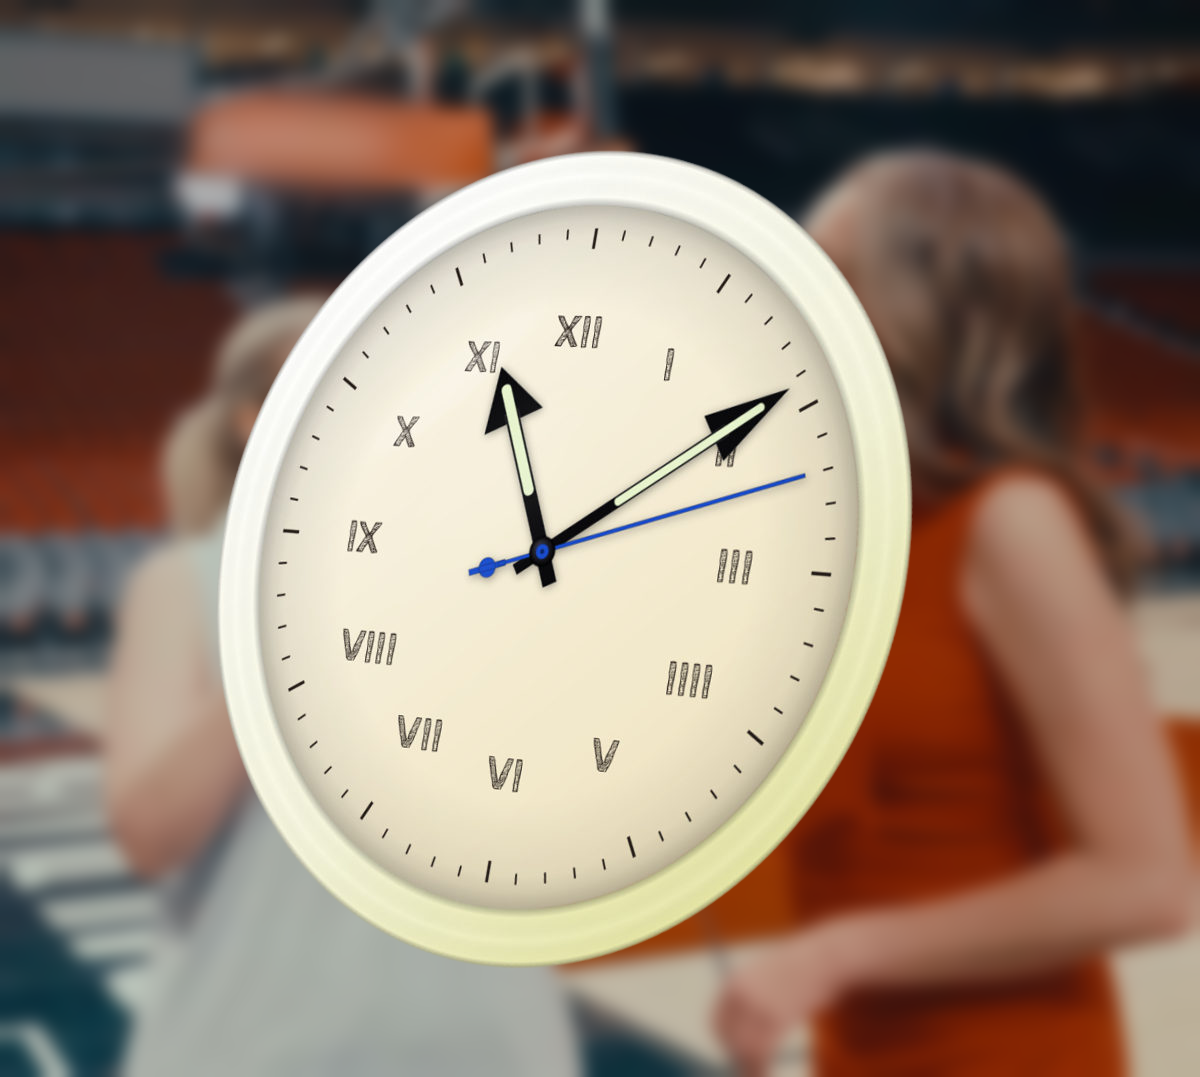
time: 11:09:12
